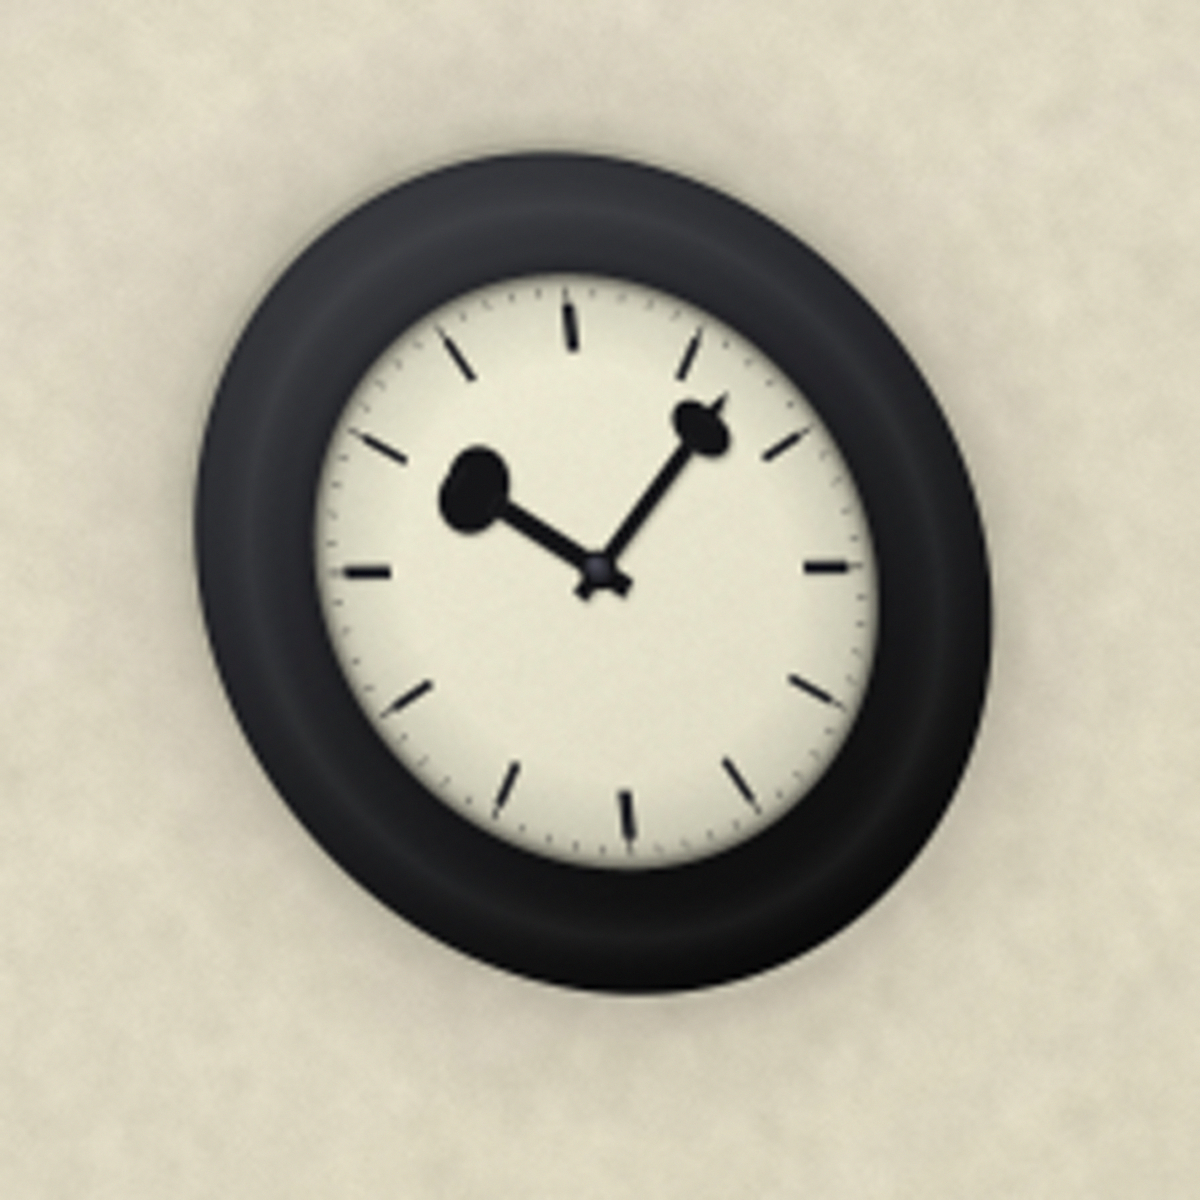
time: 10:07
